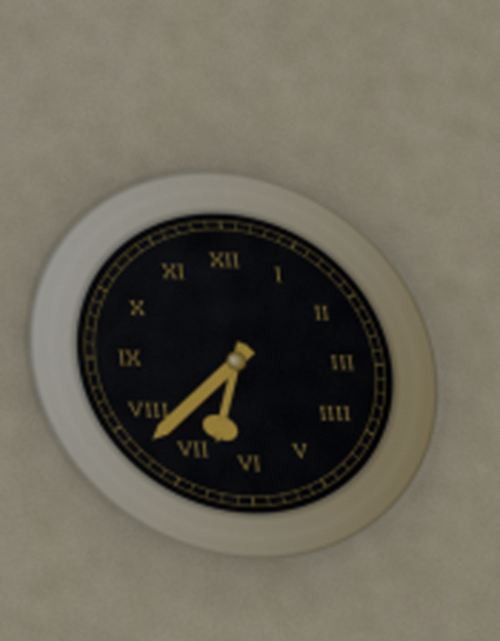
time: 6:38
